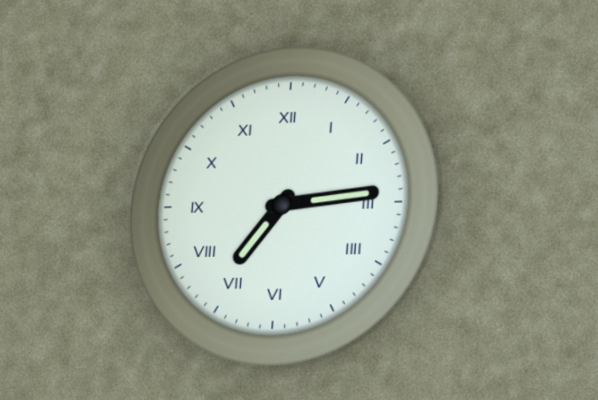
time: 7:14
